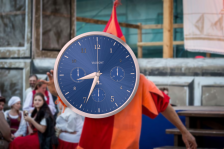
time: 8:34
